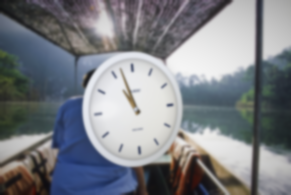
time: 10:57
